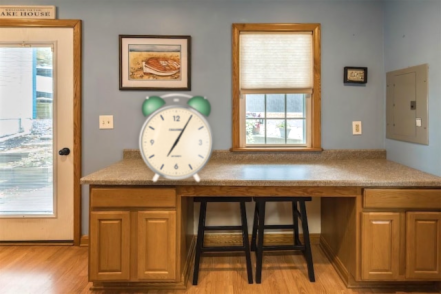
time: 7:05
